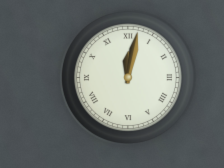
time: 12:02
